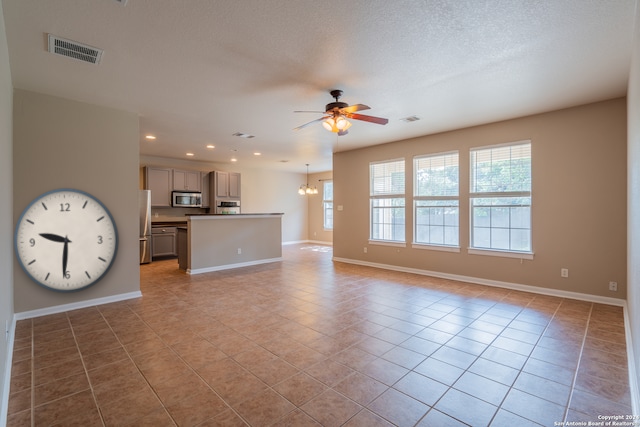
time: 9:31
